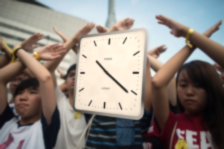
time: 10:21
